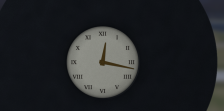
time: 12:17
